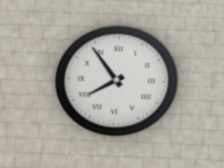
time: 7:54
